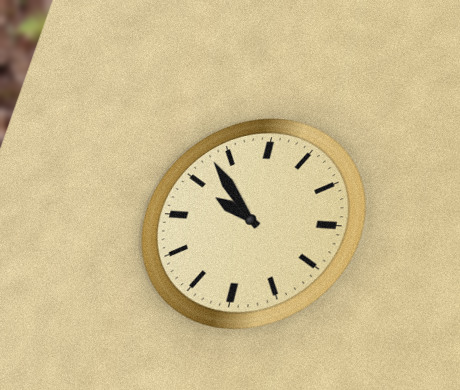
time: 9:53
